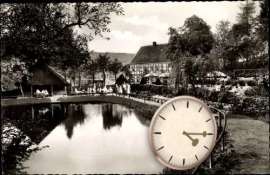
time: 4:15
